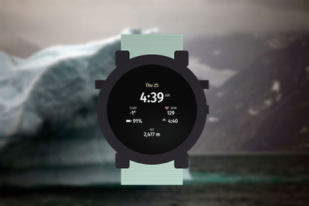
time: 4:39
